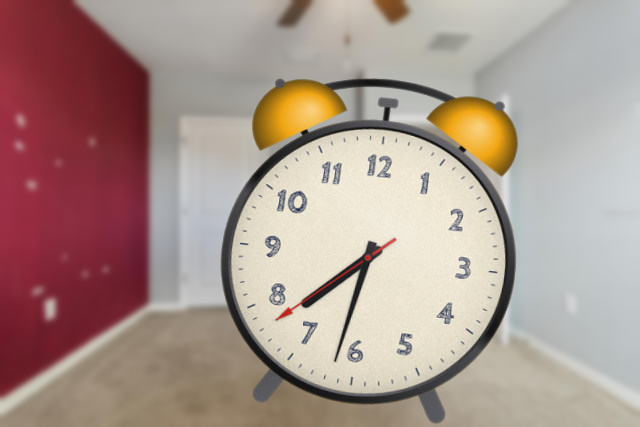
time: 7:31:38
